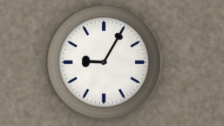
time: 9:05
